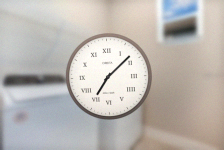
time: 7:08
